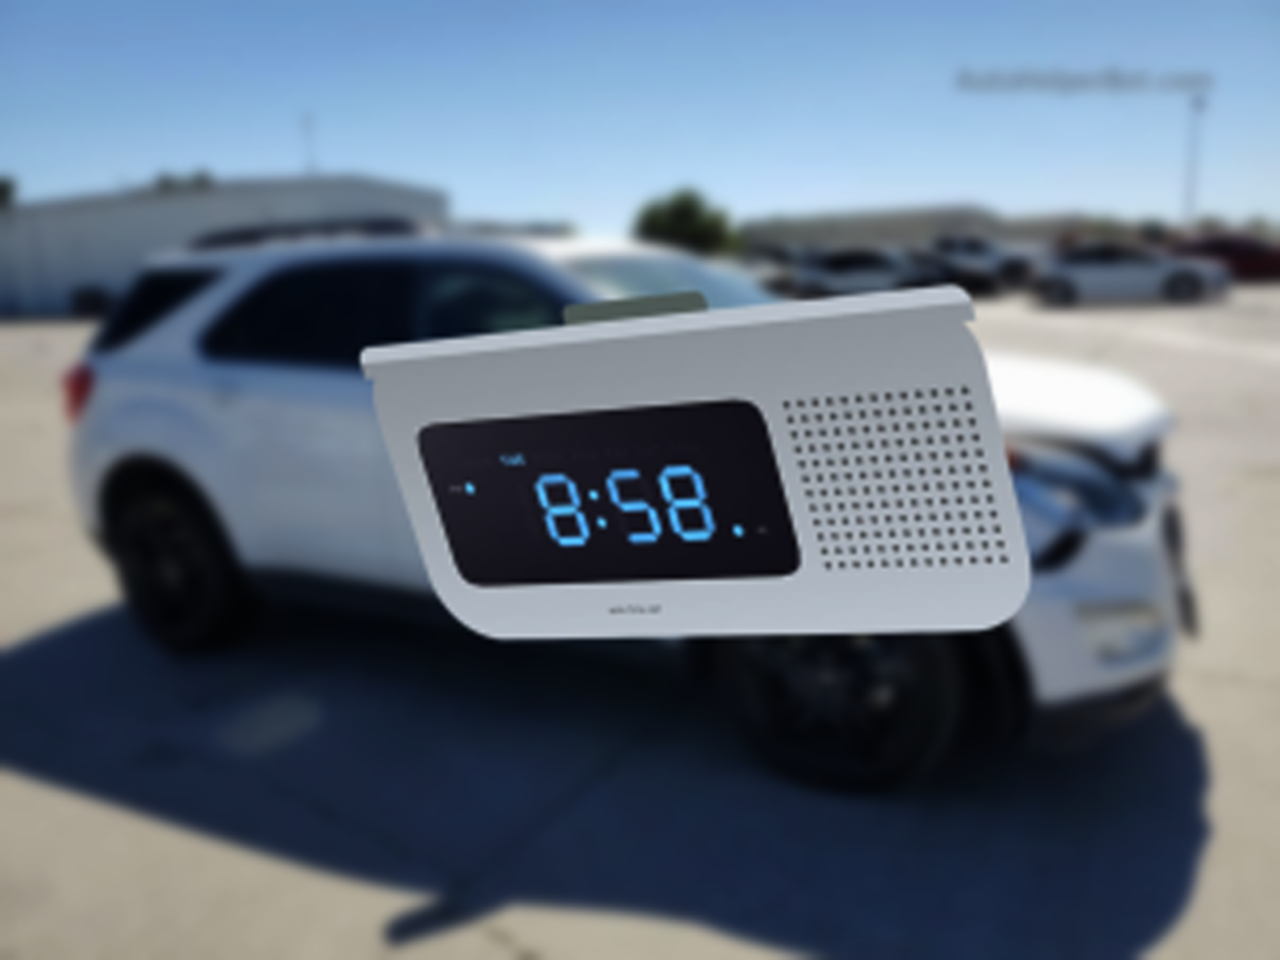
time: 8:58
